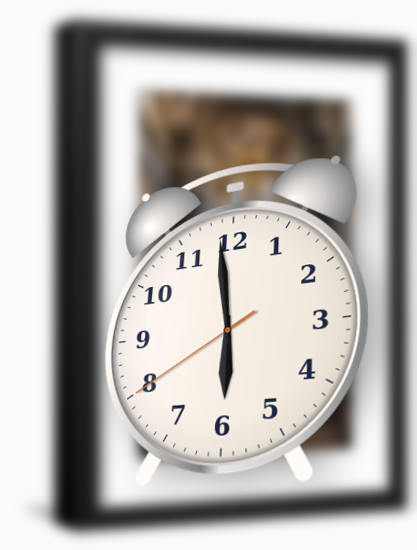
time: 5:58:40
